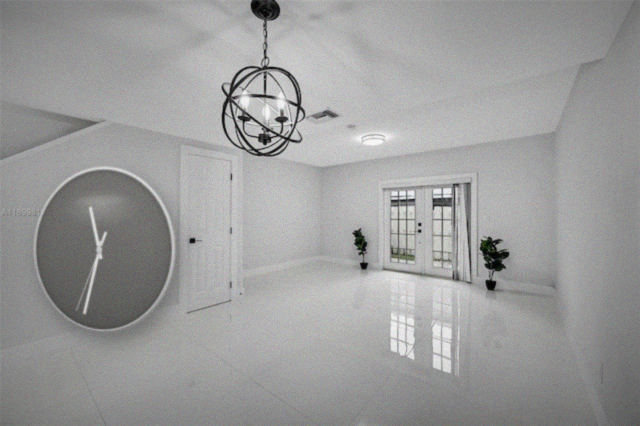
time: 11:32:34
